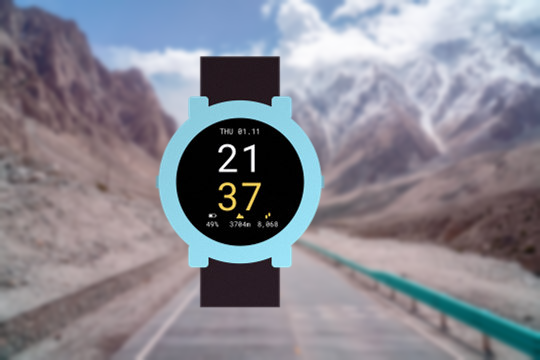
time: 21:37
